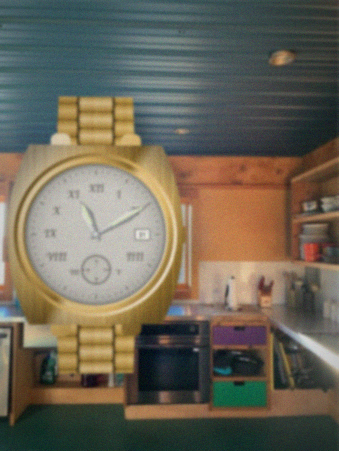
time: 11:10
